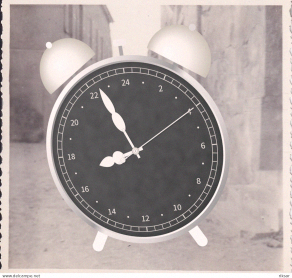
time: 16:56:10
